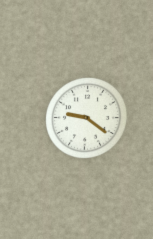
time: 9:21
